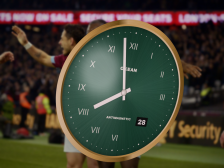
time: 7:58
